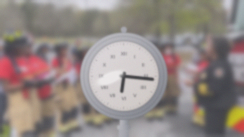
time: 6:16
